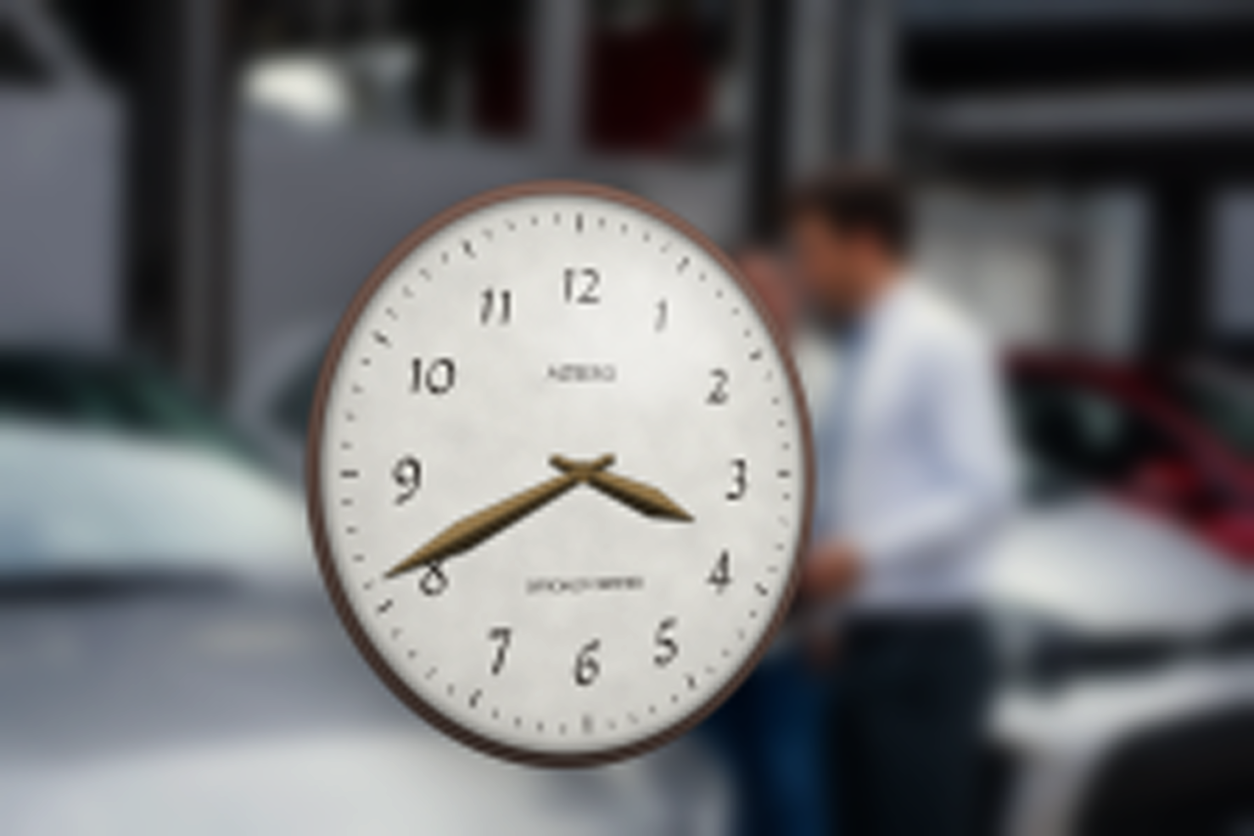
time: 3:41
